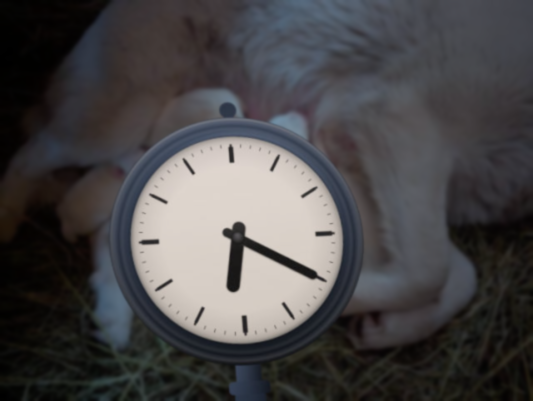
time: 6:20
